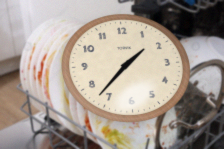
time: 1:37
